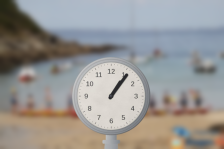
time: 1:06
